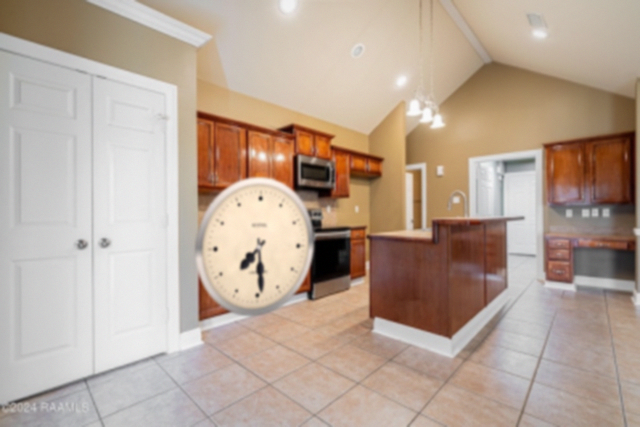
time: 7:29
